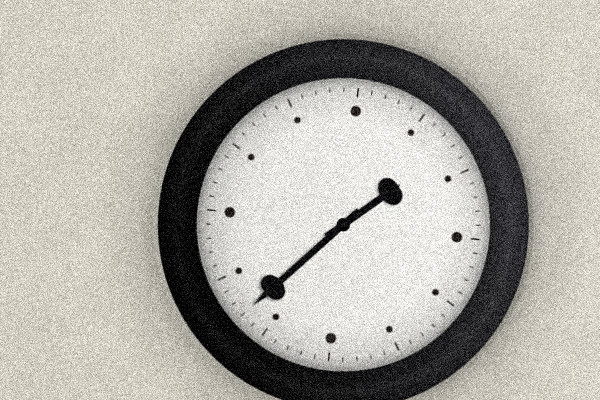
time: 1:37
